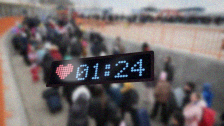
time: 1:24
